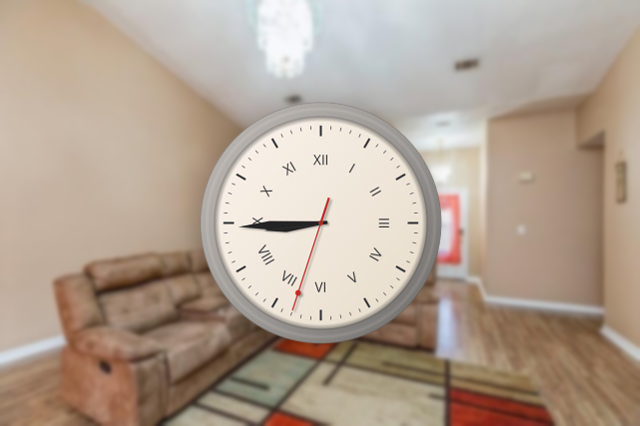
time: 8:44:33
